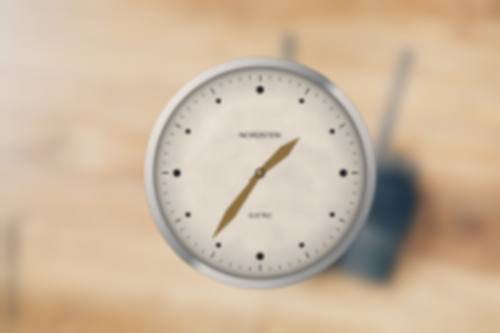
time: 1:36
